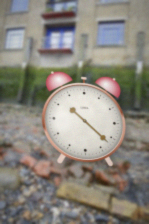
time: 10:22
